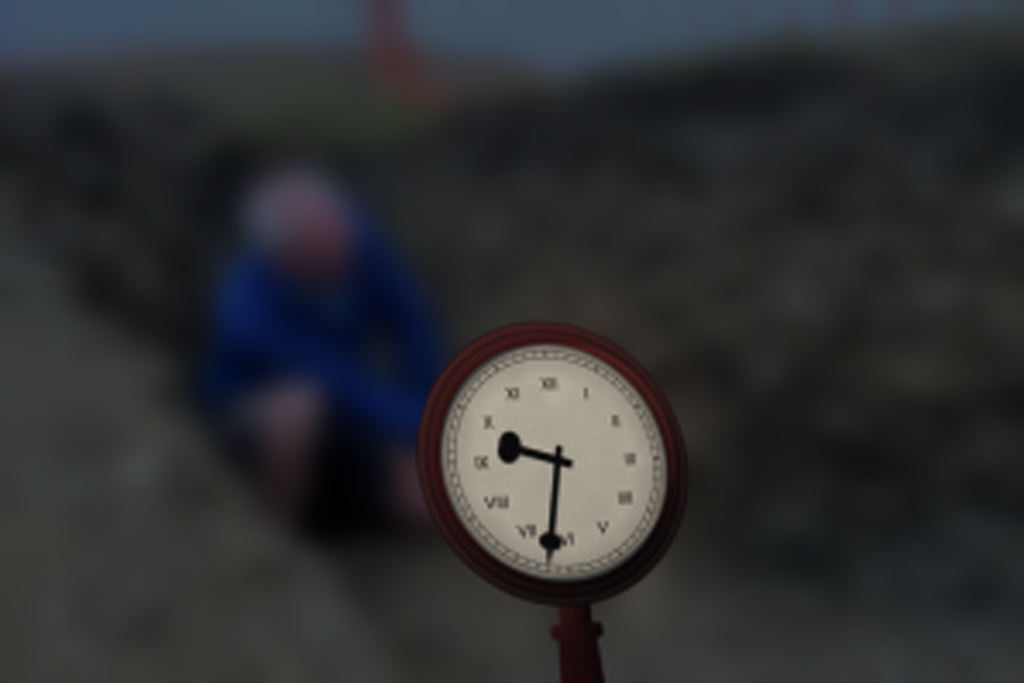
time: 9:32
